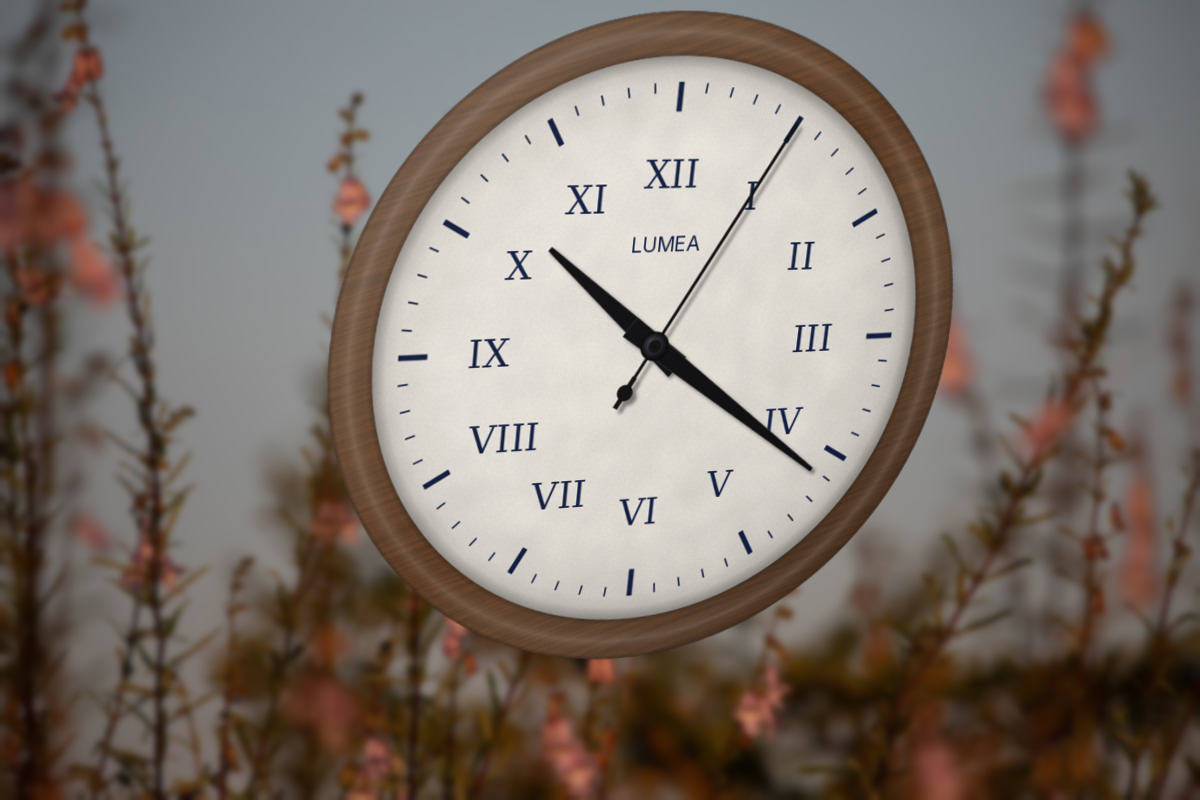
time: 10:21:05
